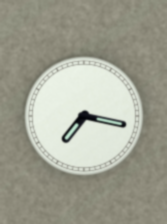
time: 7:17
